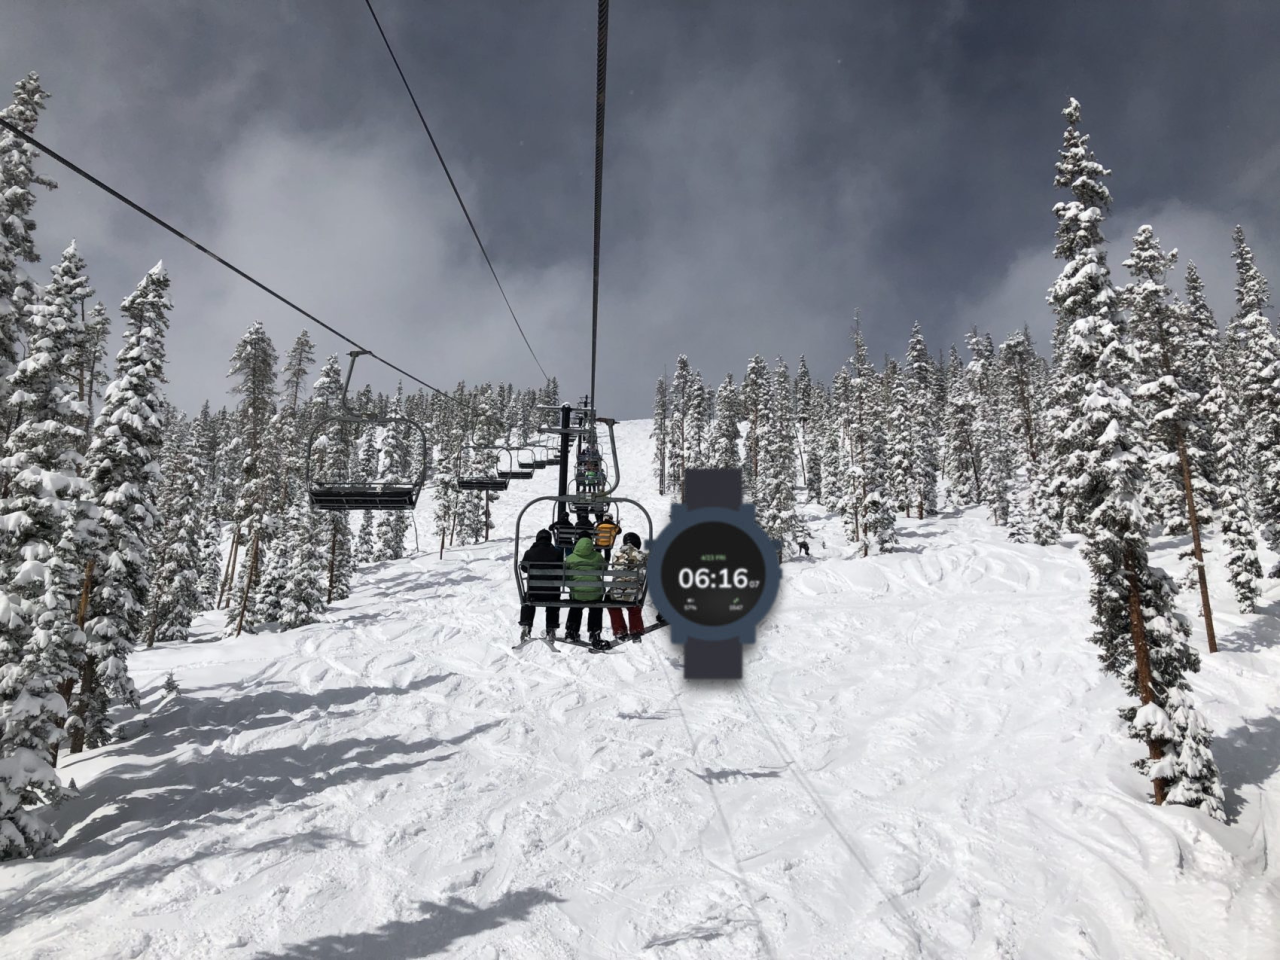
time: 6:16
